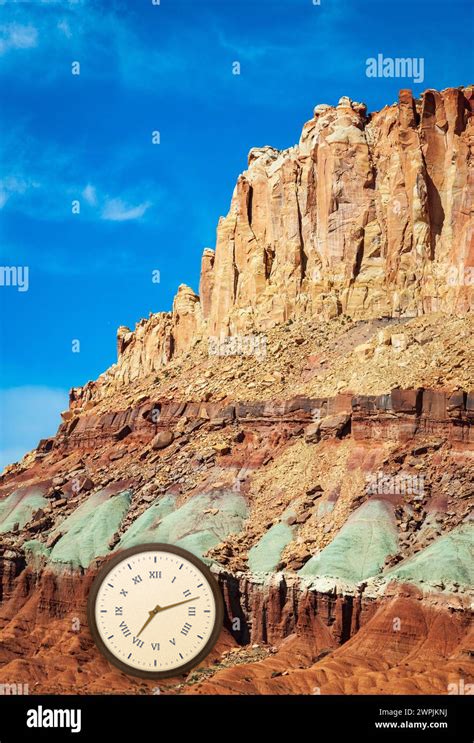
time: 7:12
